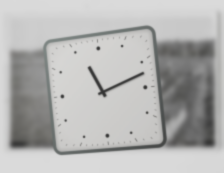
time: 11:12
